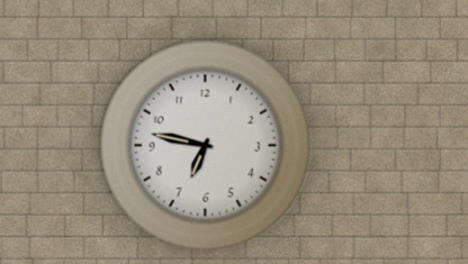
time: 6:47
